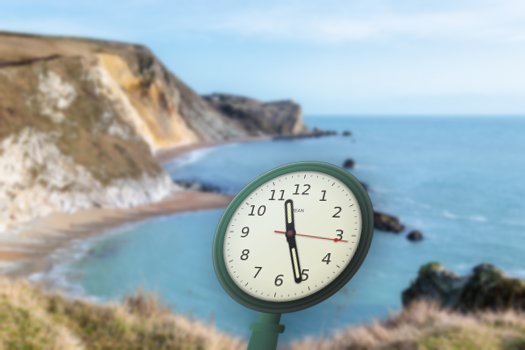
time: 11:26:16
